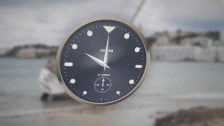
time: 10:00
